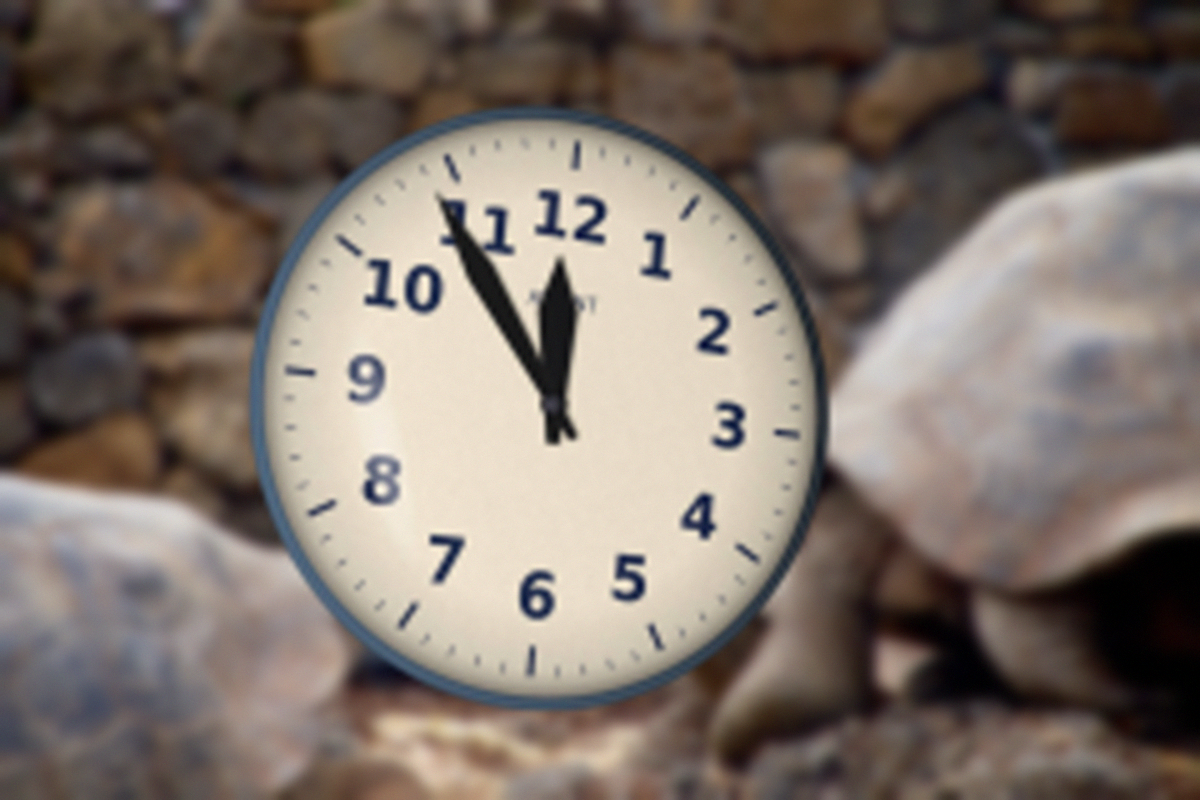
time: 11:54
